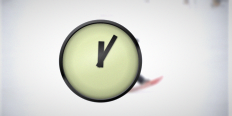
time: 12:05
